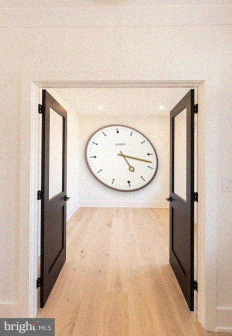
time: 5:18
